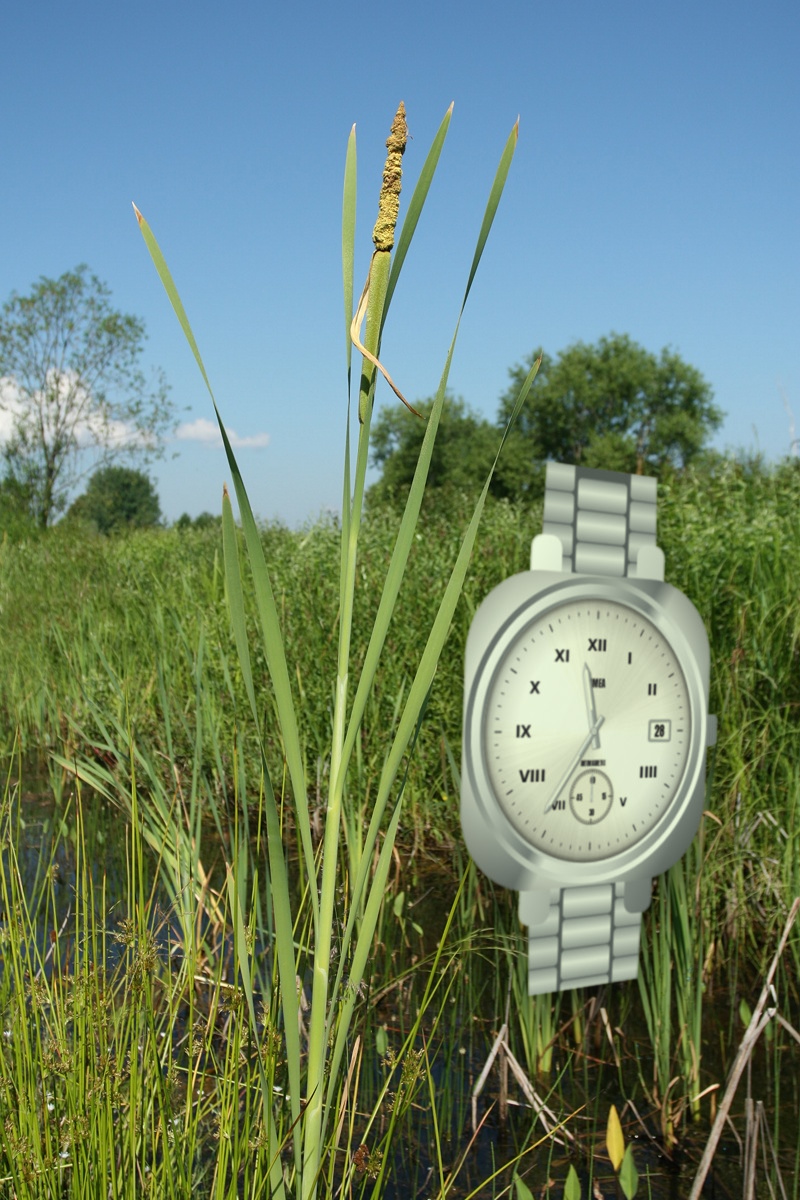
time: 11:36
